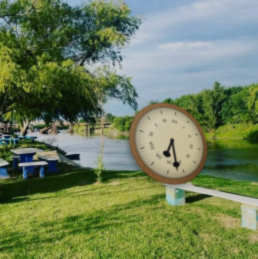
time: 6:27
